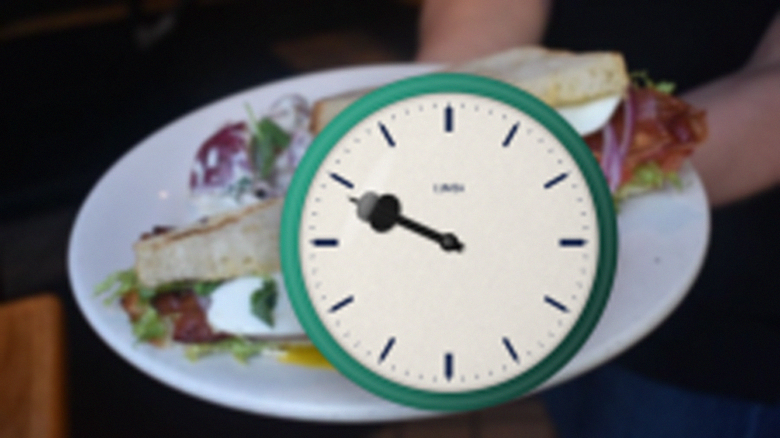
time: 9:49
